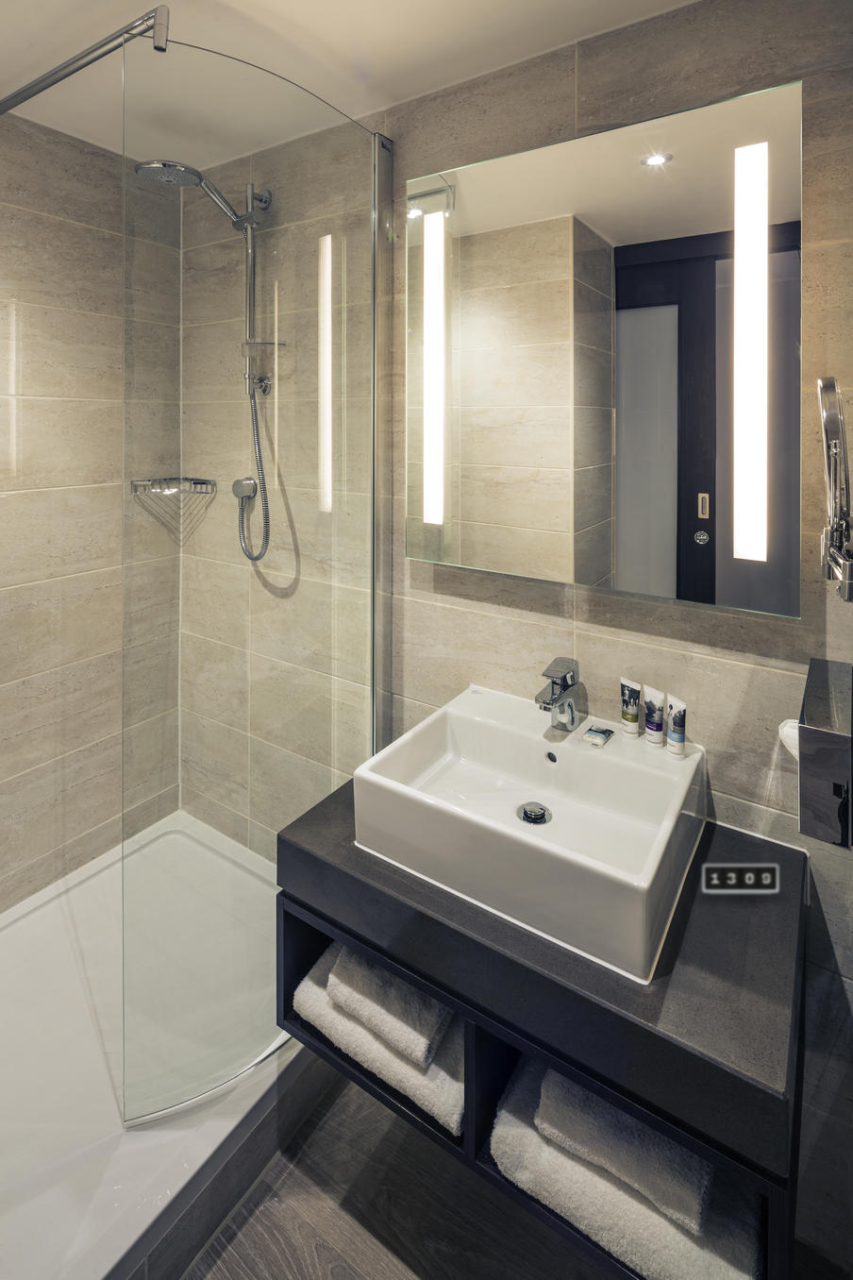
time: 13:09
